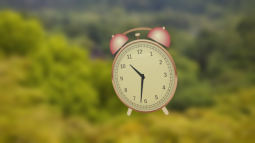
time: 10:32
